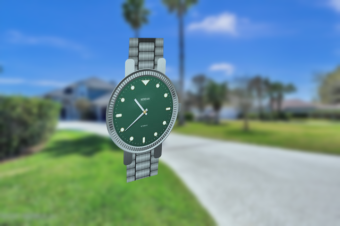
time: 10:39
